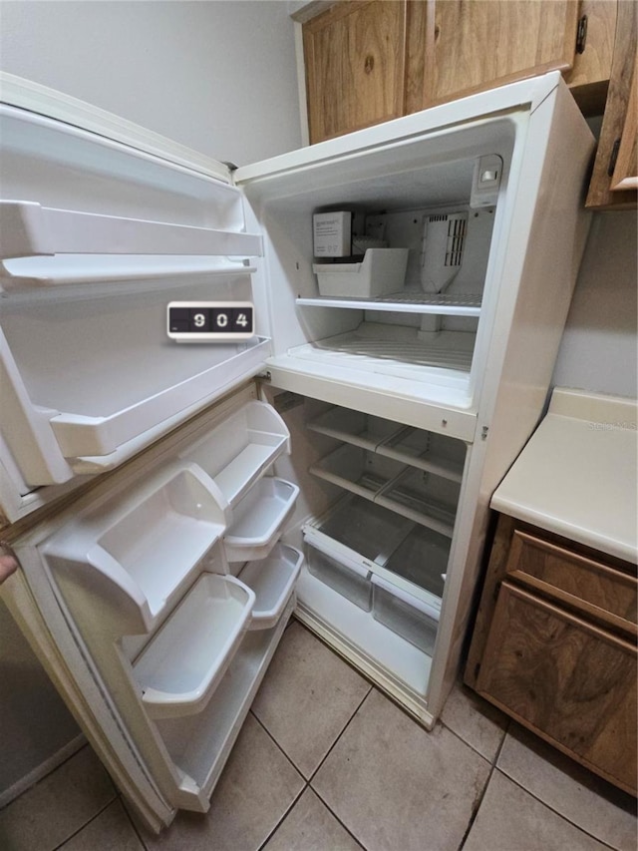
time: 9:04
